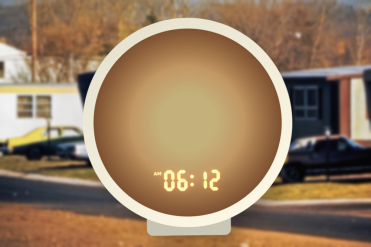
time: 6:12
